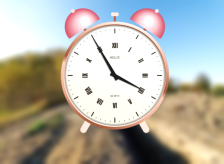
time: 3:55
